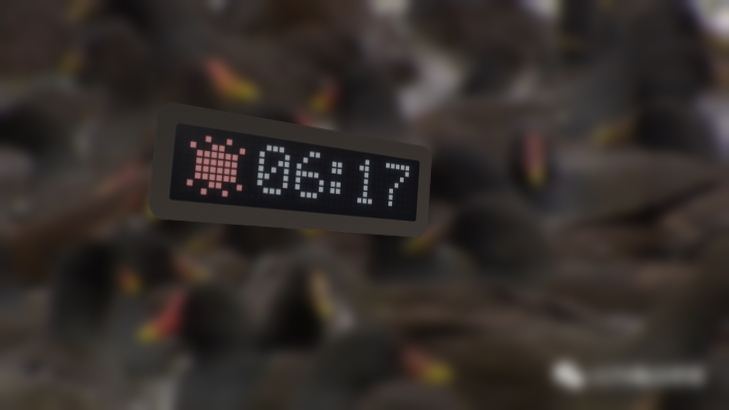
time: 6:17
